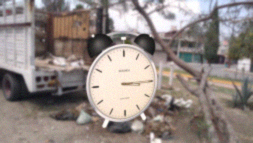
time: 3:15
